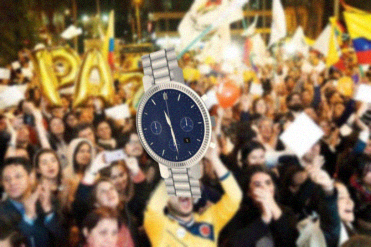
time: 11:29
